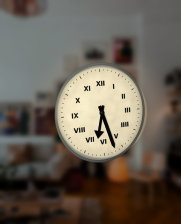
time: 6:27
